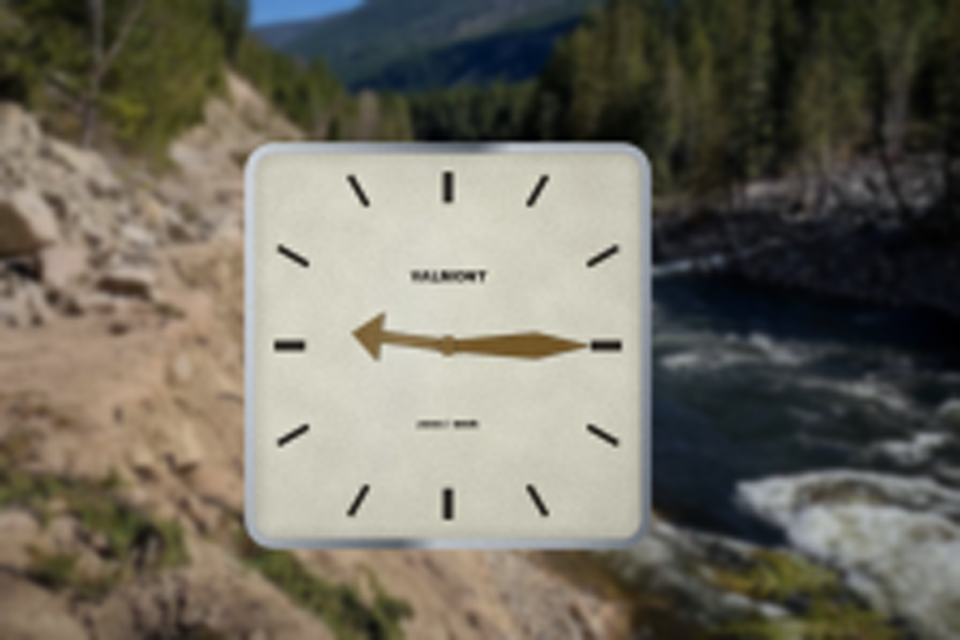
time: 9:15
